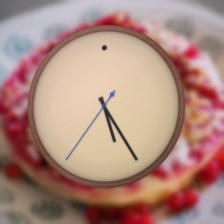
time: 5:24:36
